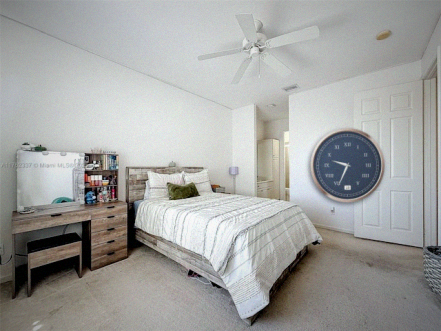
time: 9:34
